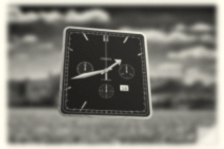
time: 1:42
